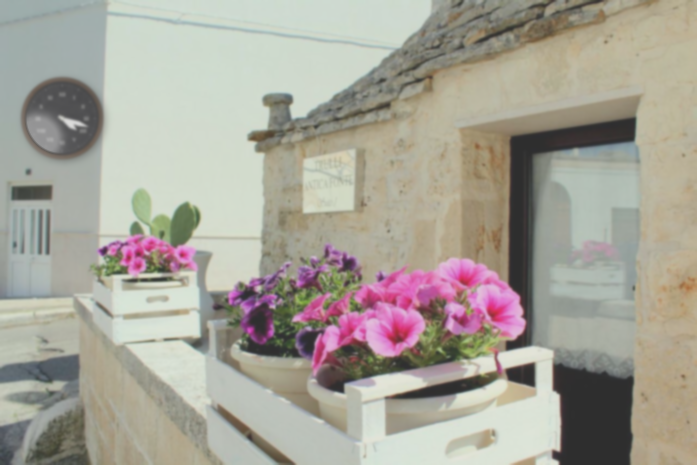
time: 4:18
